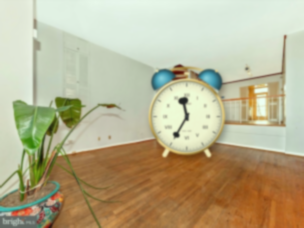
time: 11:35
